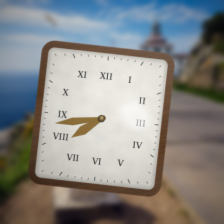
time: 7:43
